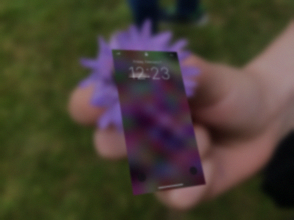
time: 12:23
